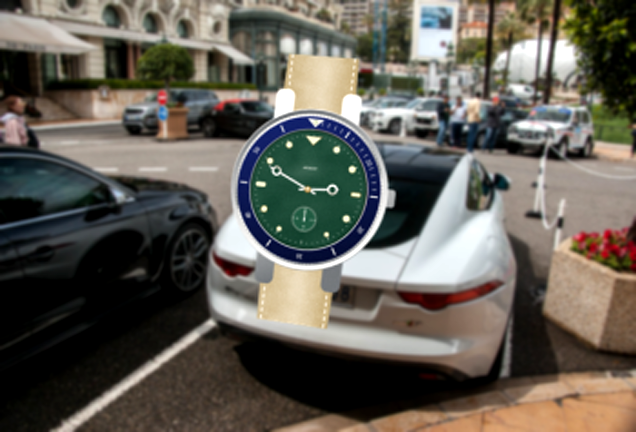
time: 2:49
